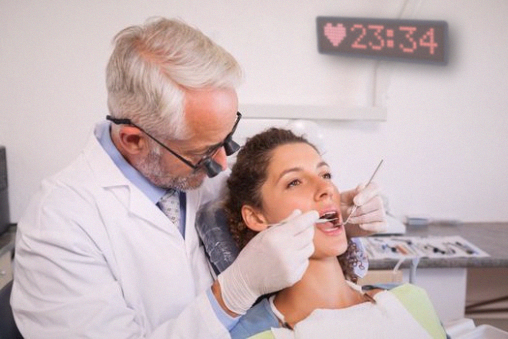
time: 23:34
